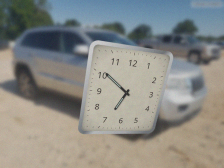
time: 6:51
